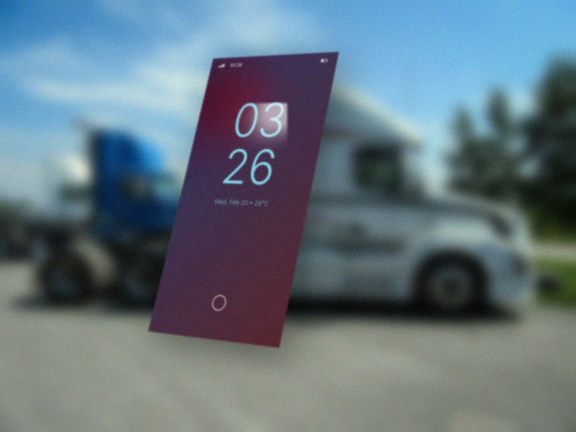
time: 3:26
